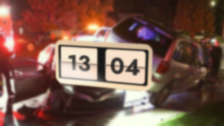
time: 13:04
